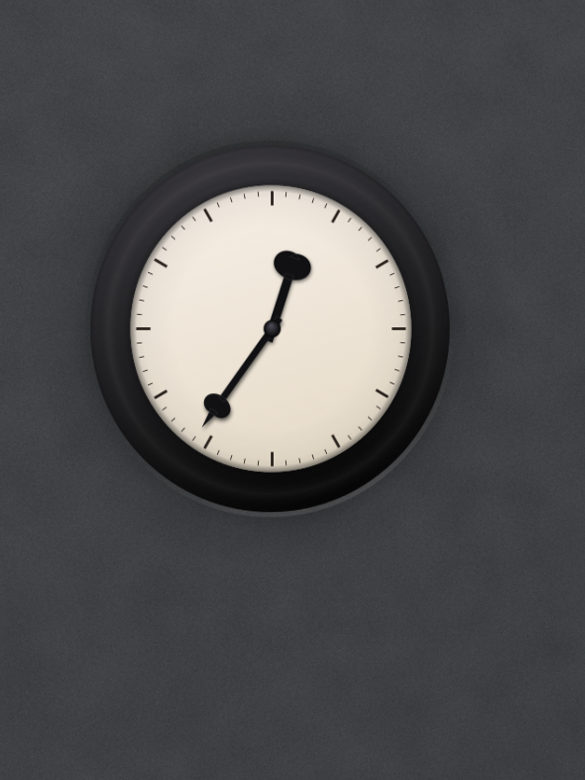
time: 12:36
